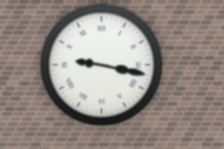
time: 9:17
